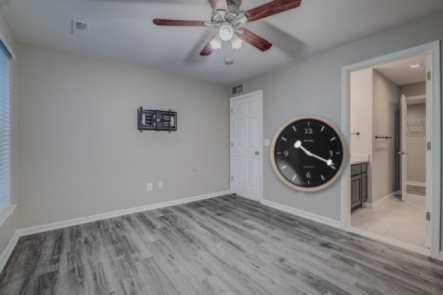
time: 10:19
